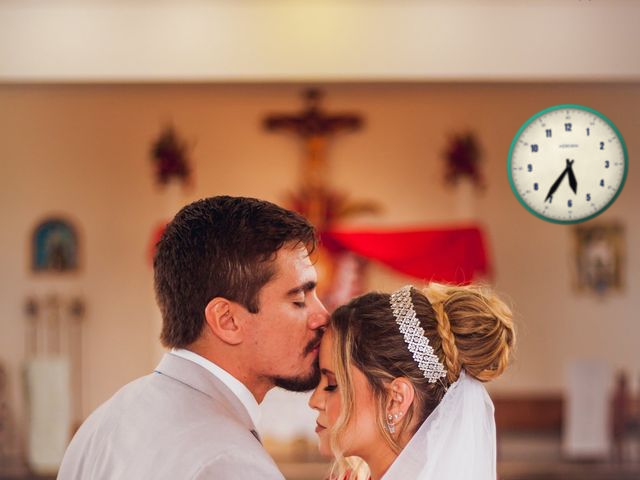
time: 5:36
